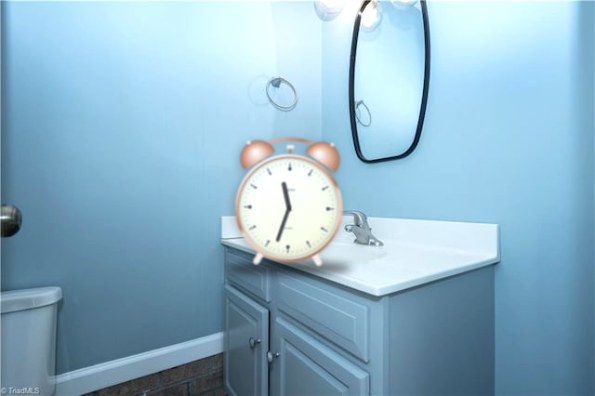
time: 11:33
